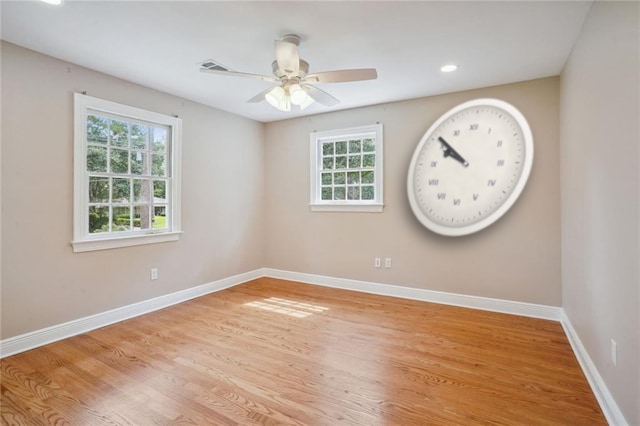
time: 9:51
